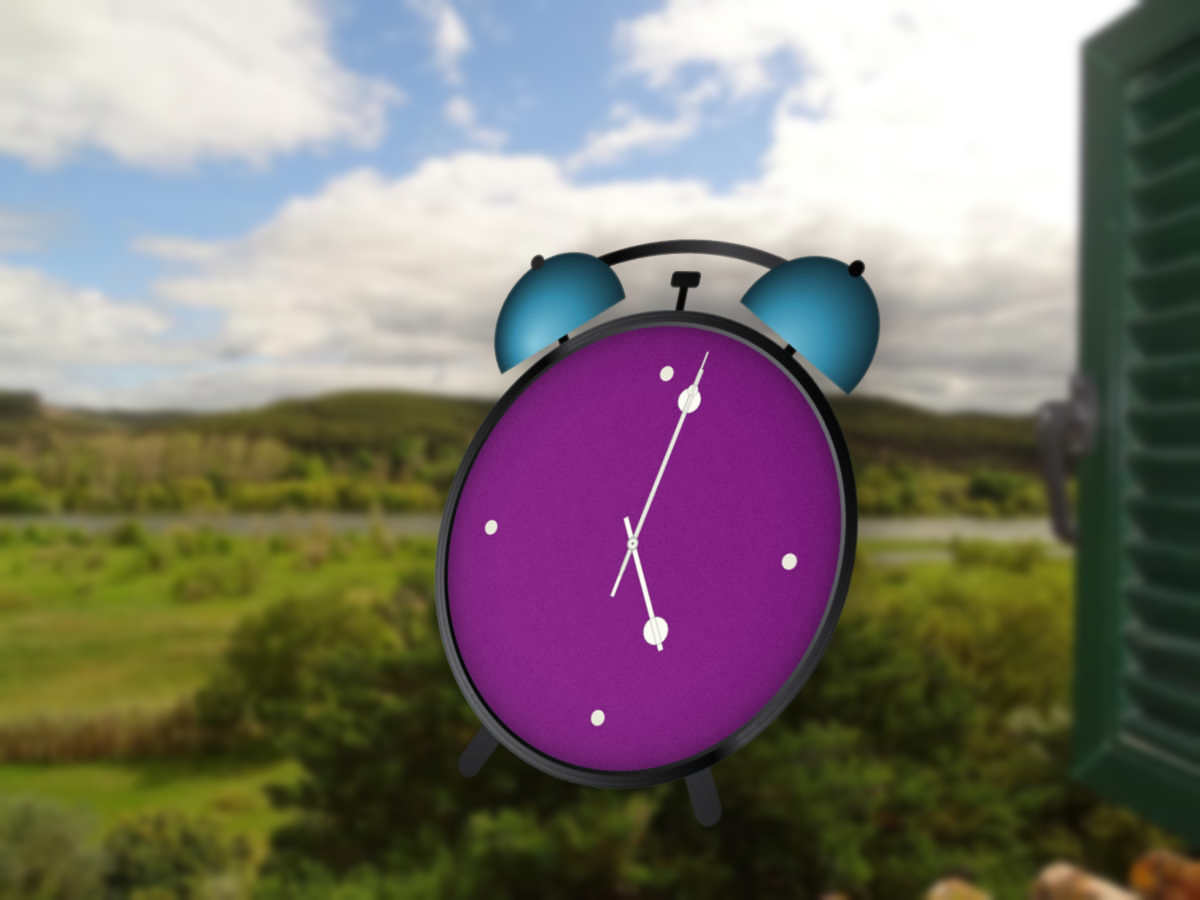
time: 5:02:02
